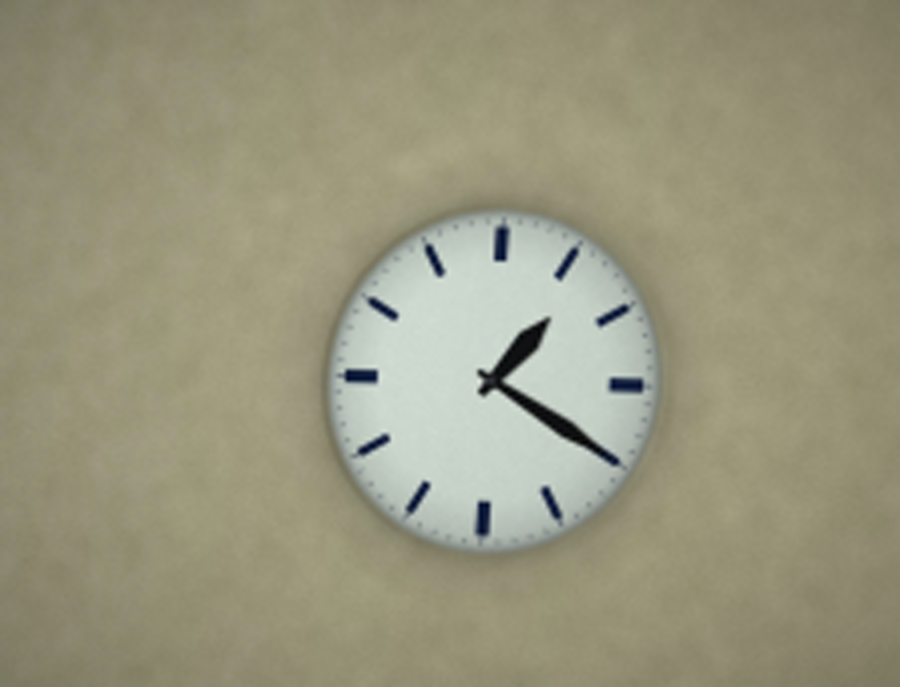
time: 1:20
